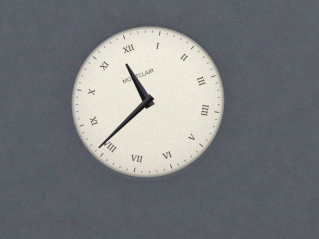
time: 11:41
